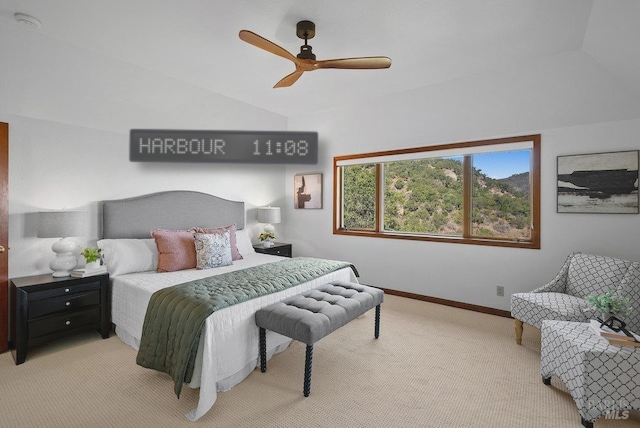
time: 11:08
